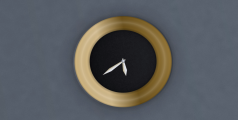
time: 5:39
